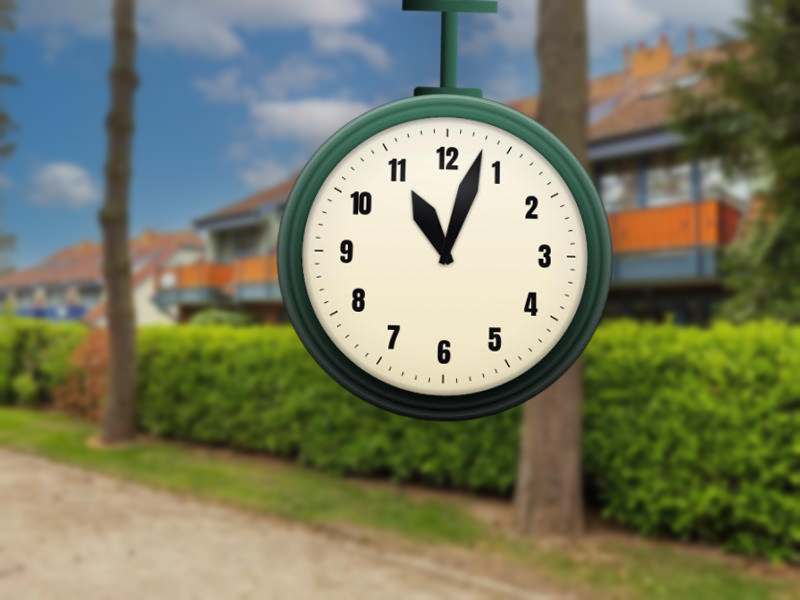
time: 11:03
